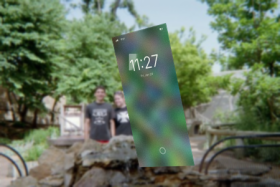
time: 11:27
